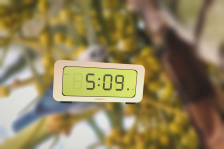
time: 5:09
